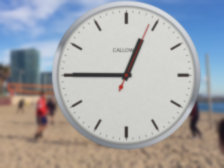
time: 12:45:04
